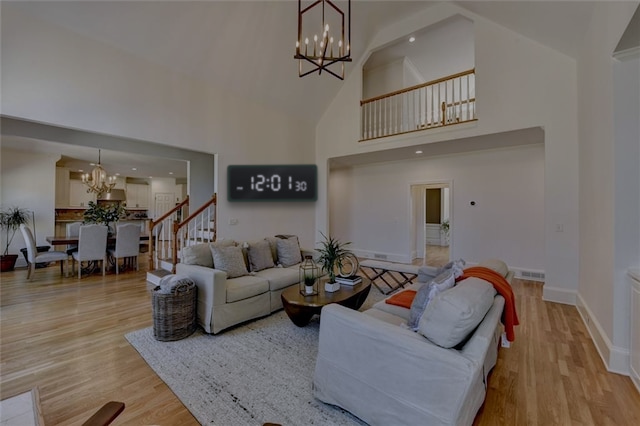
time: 12:01
